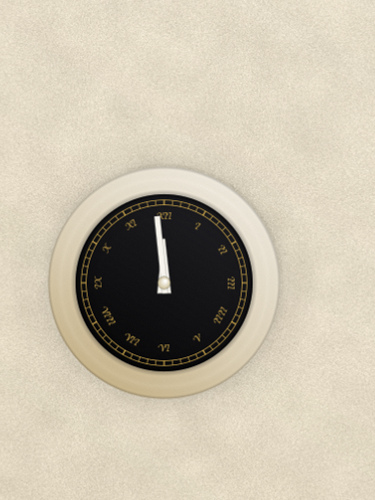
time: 11:59
